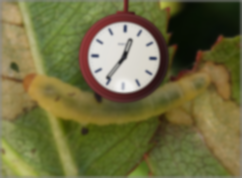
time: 12:36
